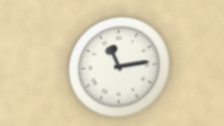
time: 11:14
